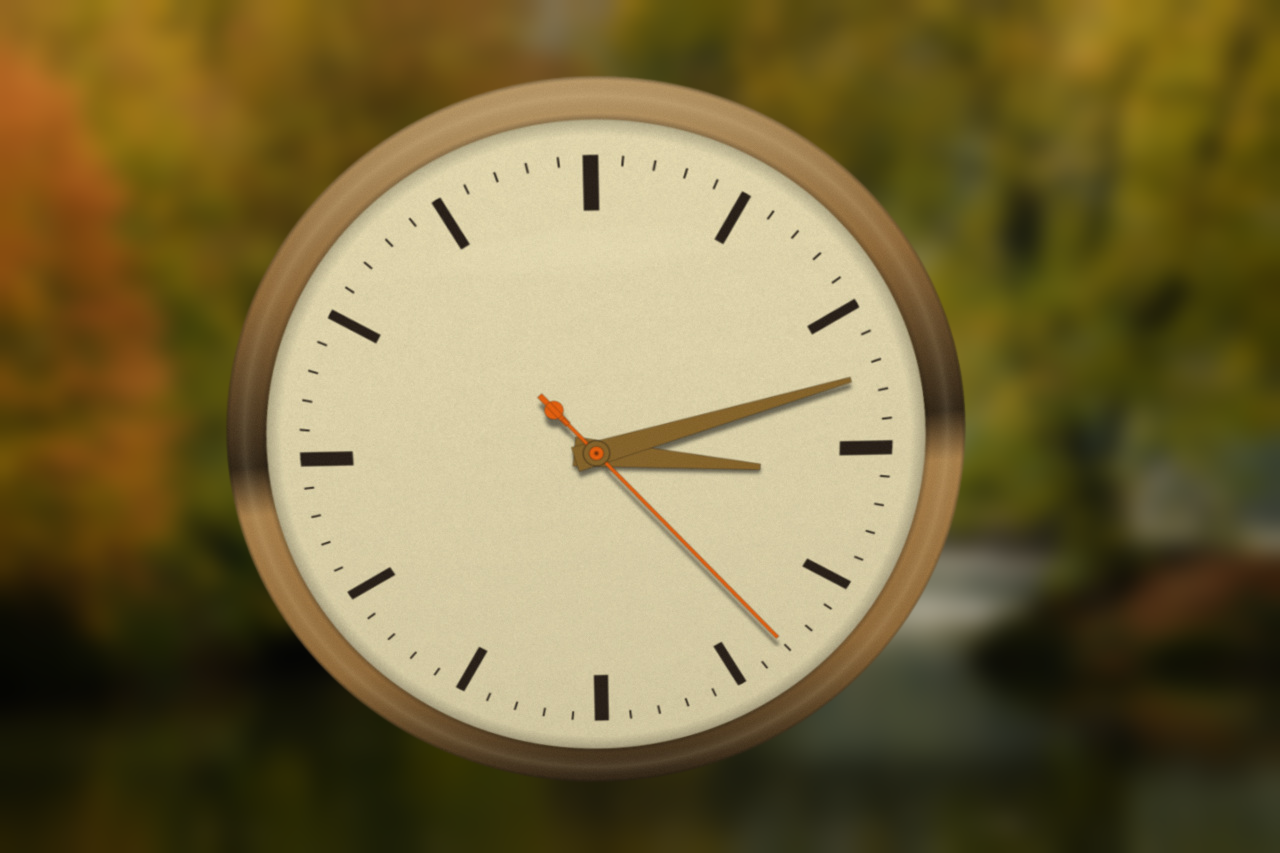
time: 3:12:23
